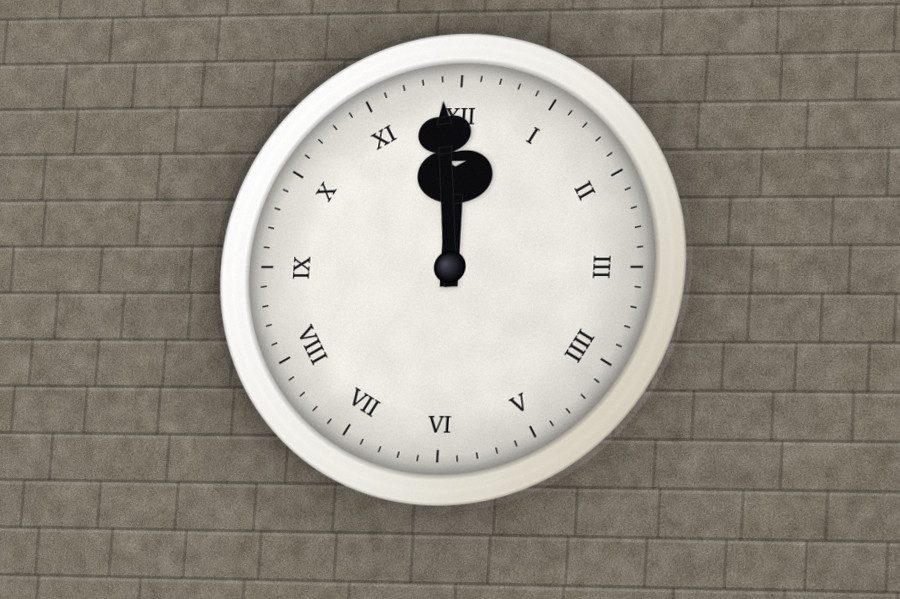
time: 11:59
